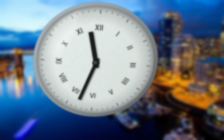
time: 11:33
